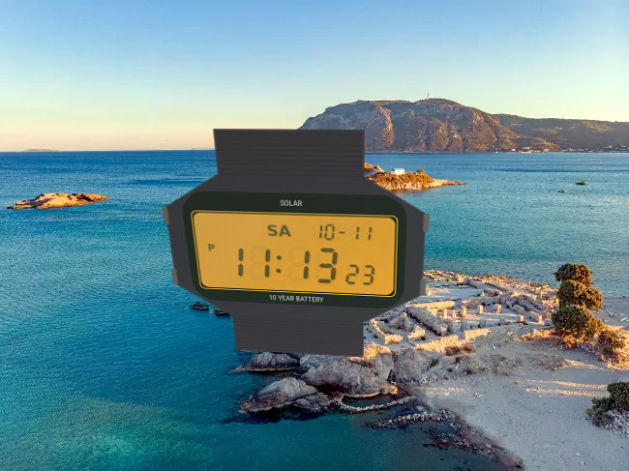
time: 11:13:23
